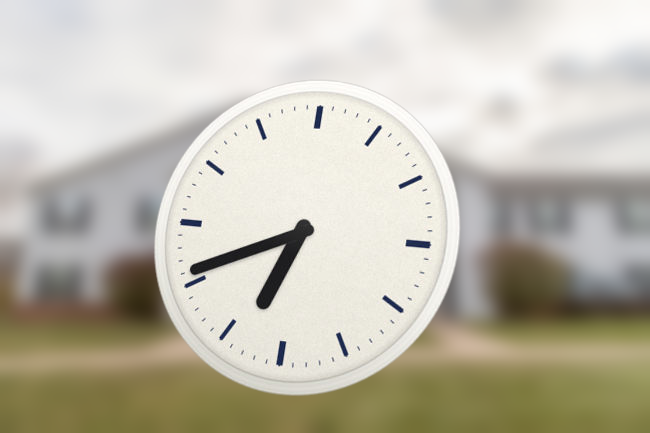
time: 6:41
